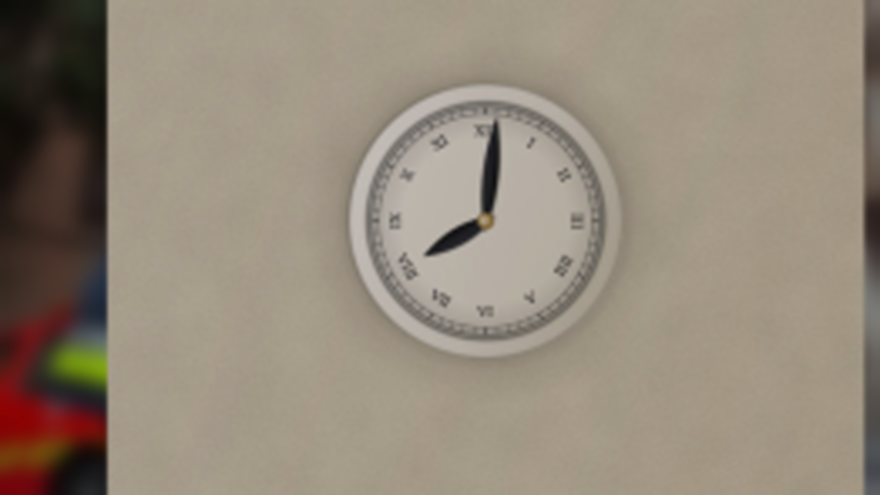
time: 8:01
